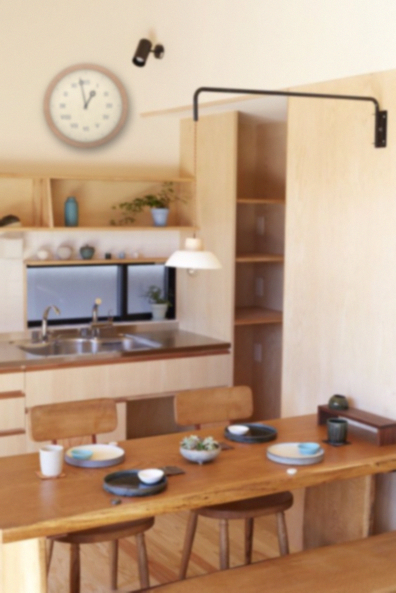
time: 12:58
